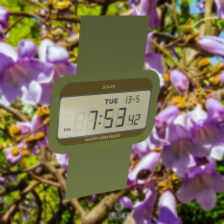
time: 7:53:42
